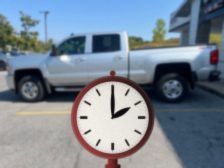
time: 2:00
